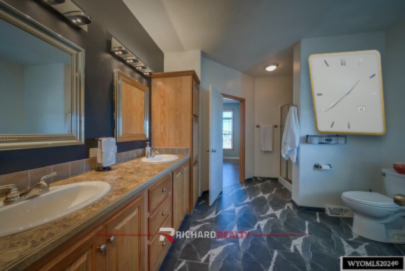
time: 1:39
